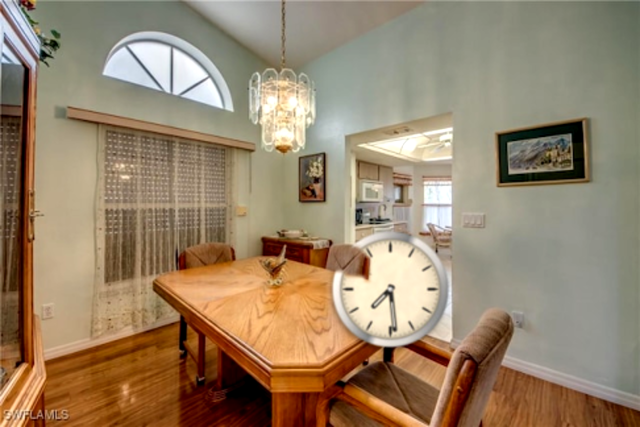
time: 7:29
